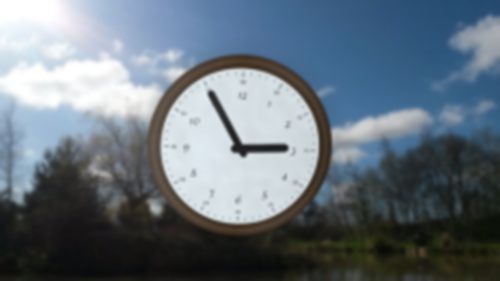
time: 2:55
